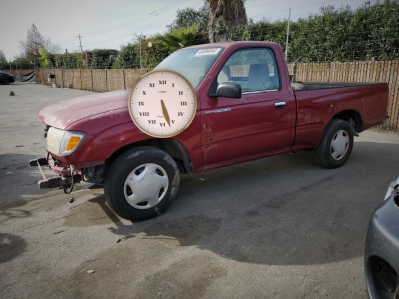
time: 5:27
